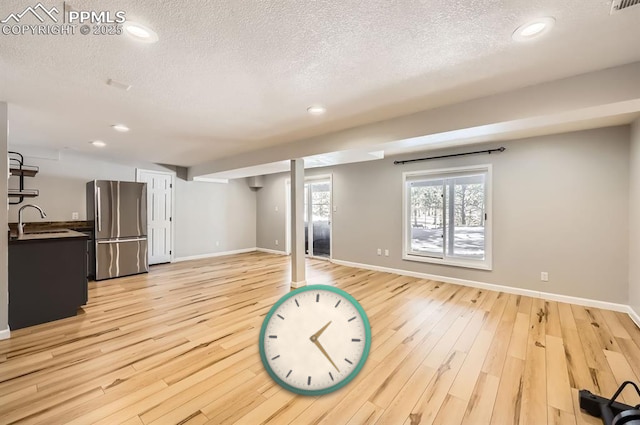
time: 1:23
